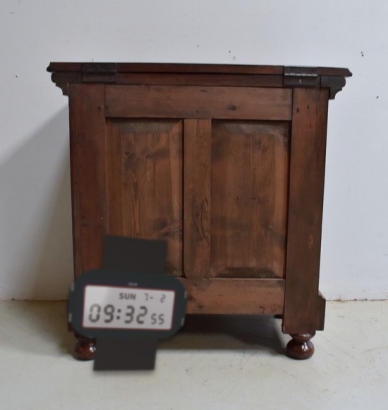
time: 9:32:55
